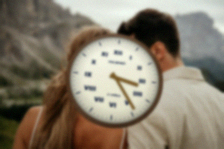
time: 3:24
